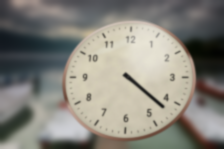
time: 4:22
